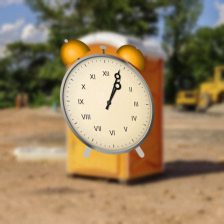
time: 1:04
